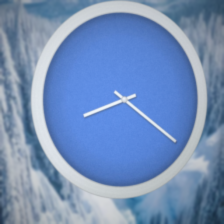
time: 8:21
